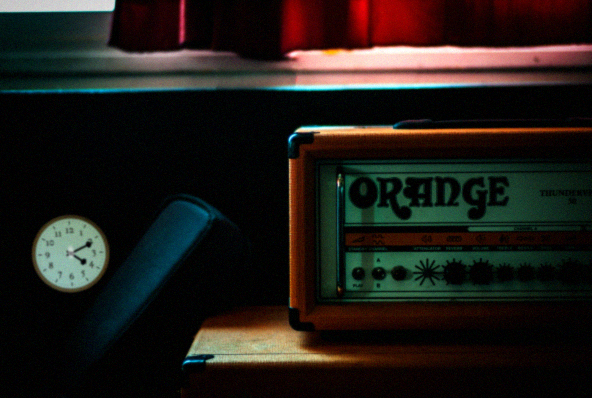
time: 4:11
